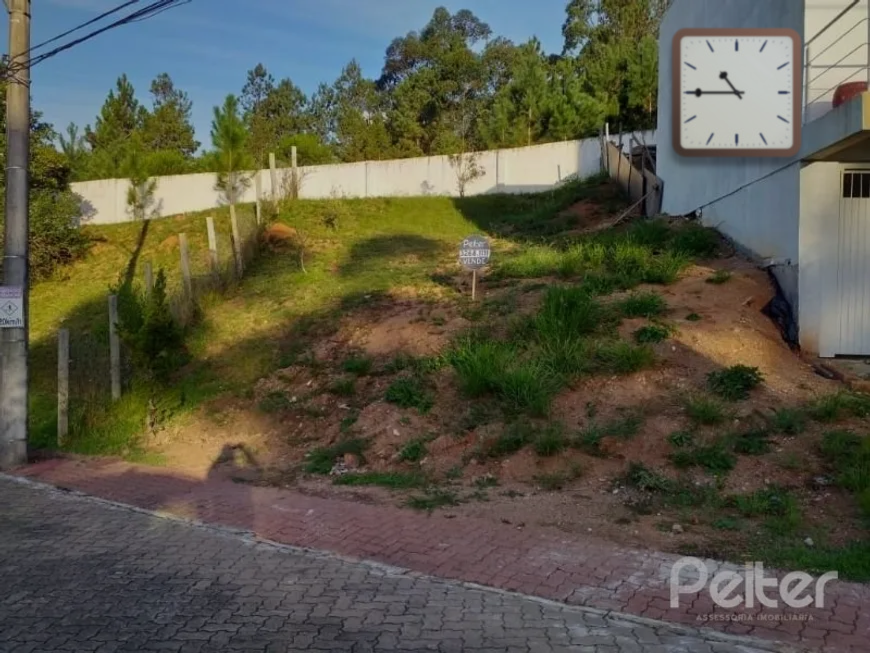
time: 10:45
